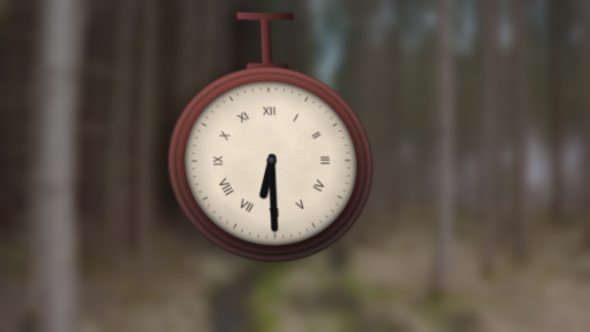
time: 6:30
